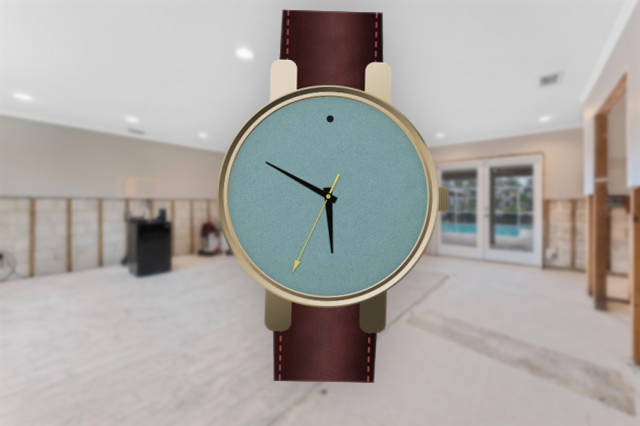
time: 5:49:34
